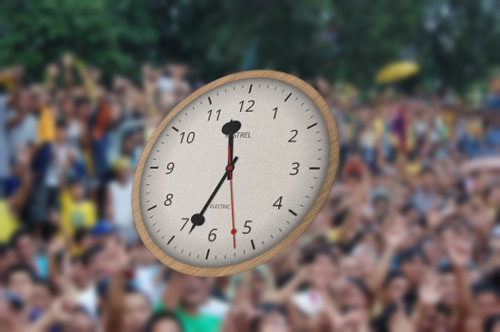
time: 11:33:27
